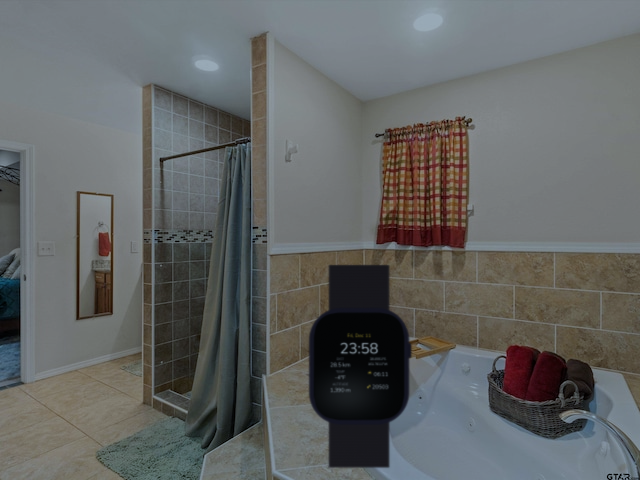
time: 23:58
